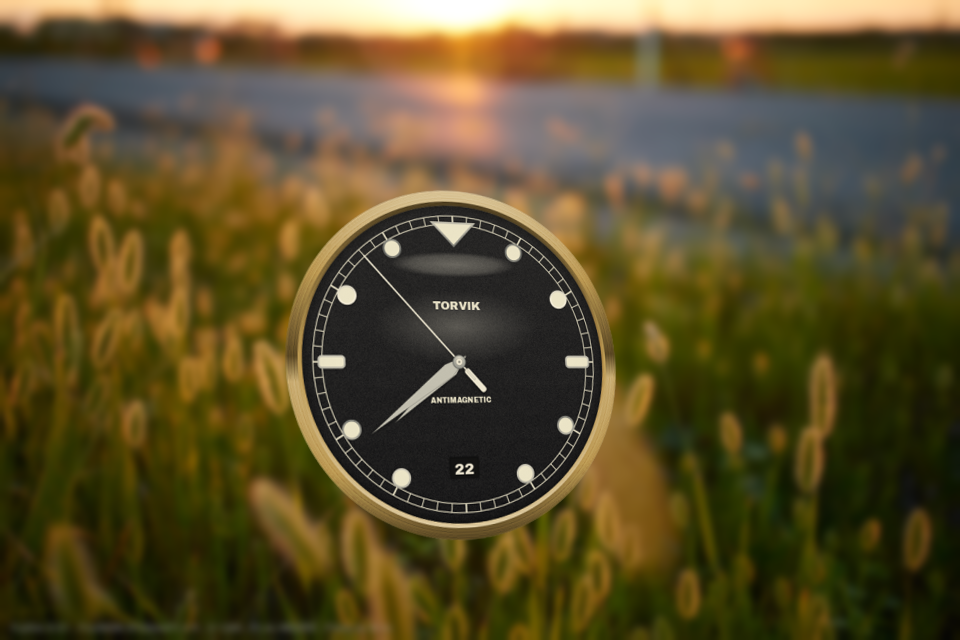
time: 7:38:53
